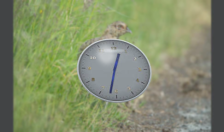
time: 12:32
